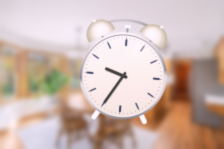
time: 9:35
